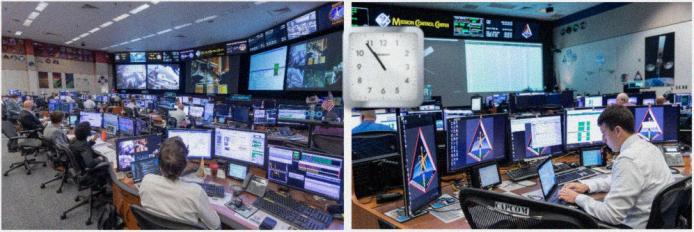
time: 10:54
